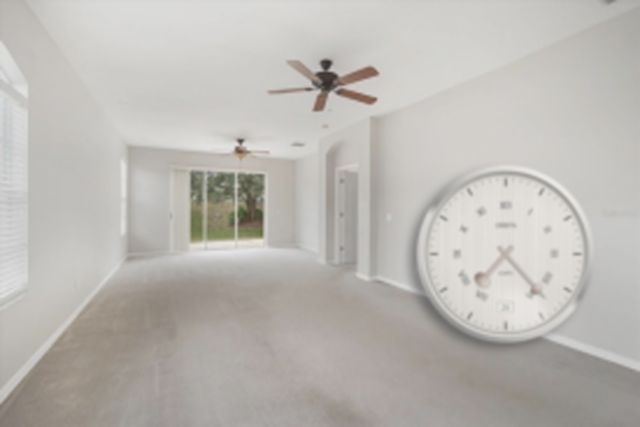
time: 7:23
